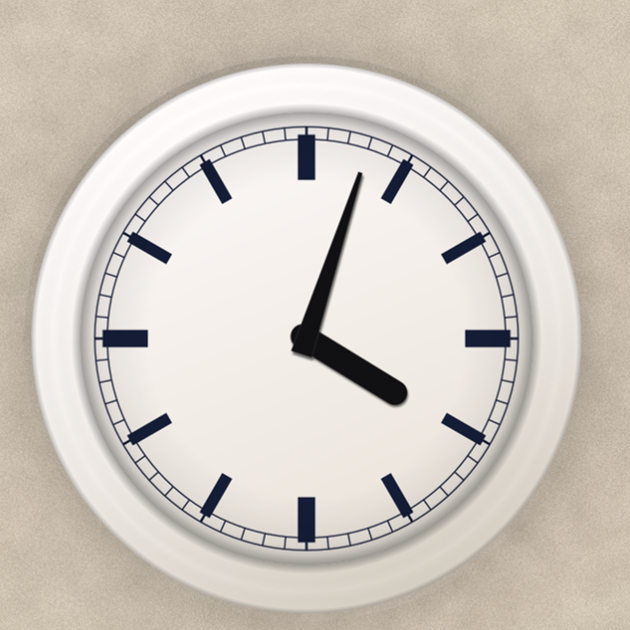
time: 4:03
